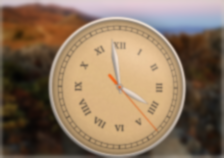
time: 3:58:23
